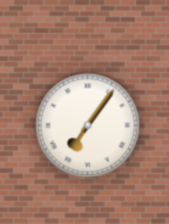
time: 7:06
